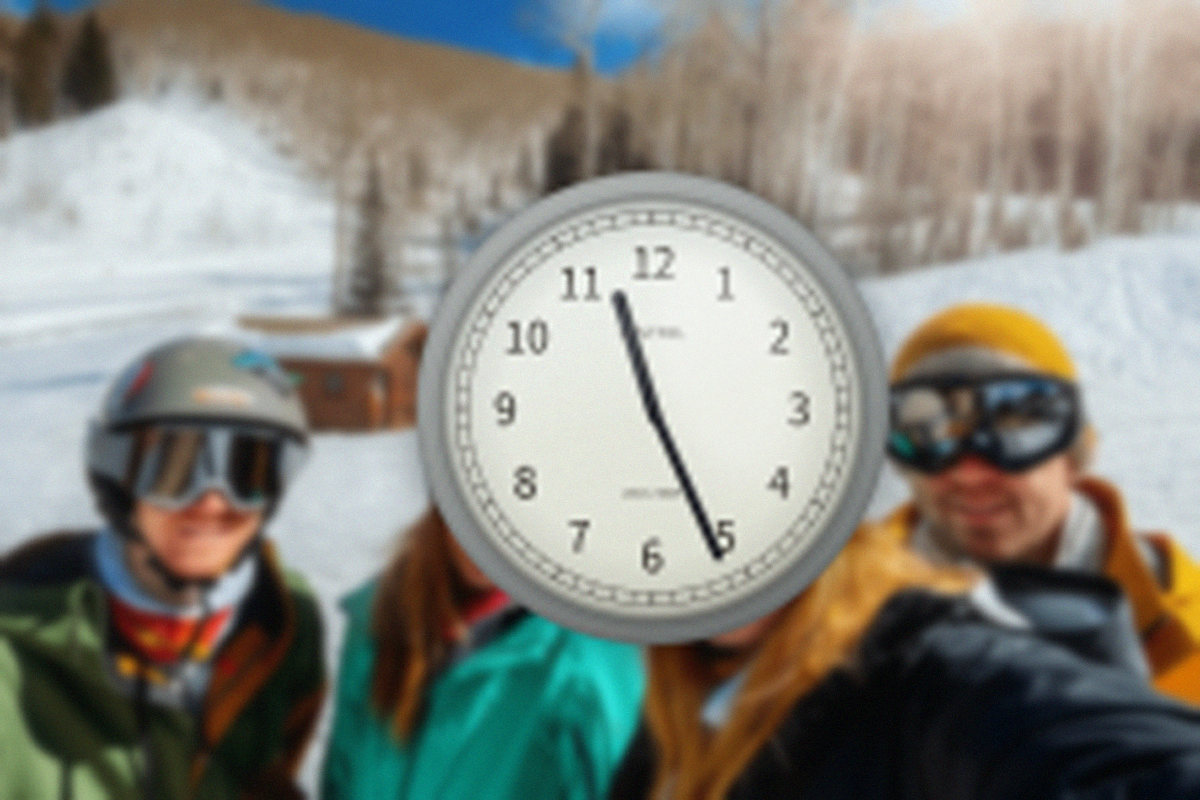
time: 11:26
